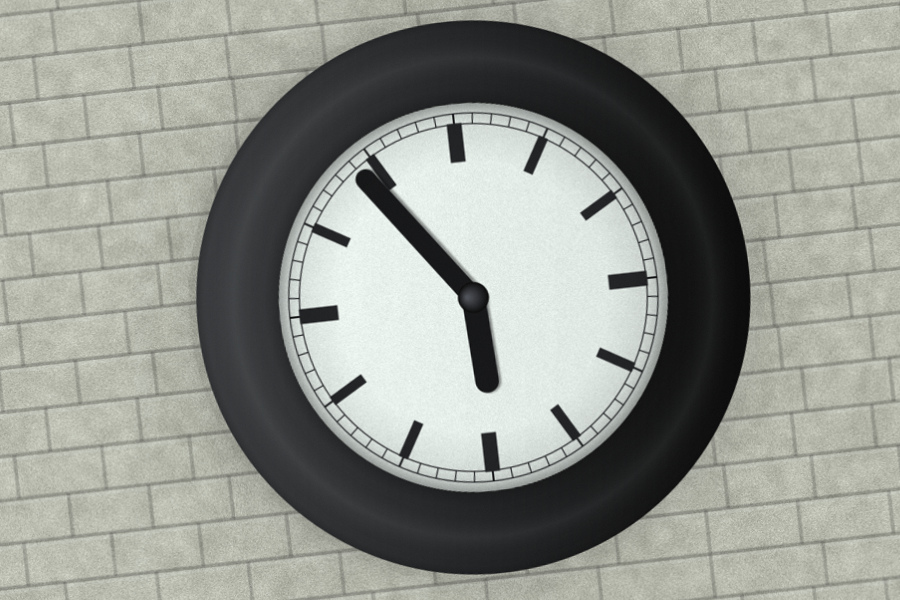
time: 5:54
